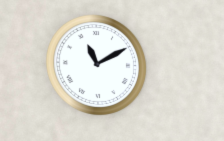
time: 11:10
